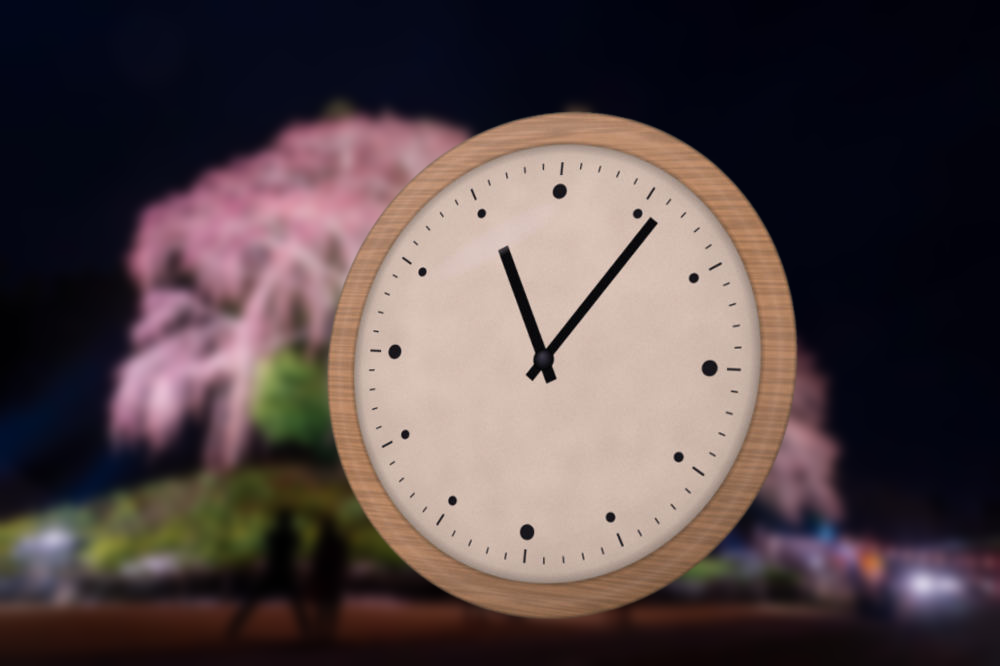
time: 11:06
